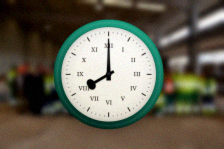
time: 8:00
